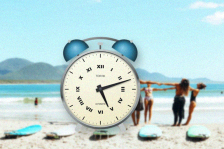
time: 5:12
